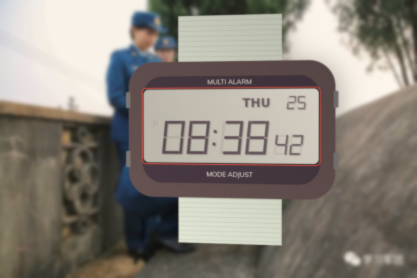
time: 8:38:42
